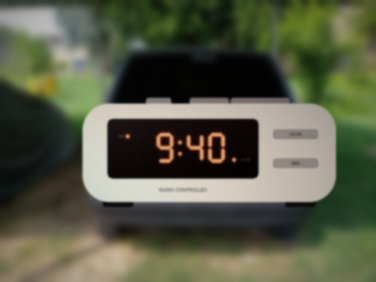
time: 9:40
